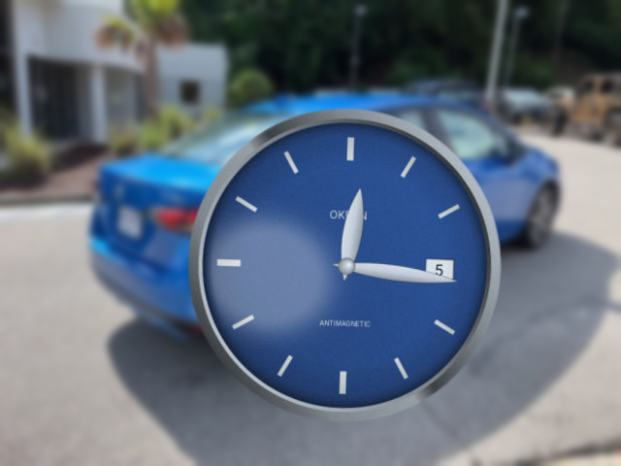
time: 12:16
